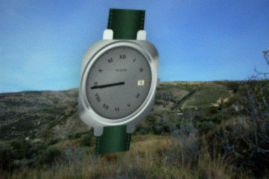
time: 8:44
